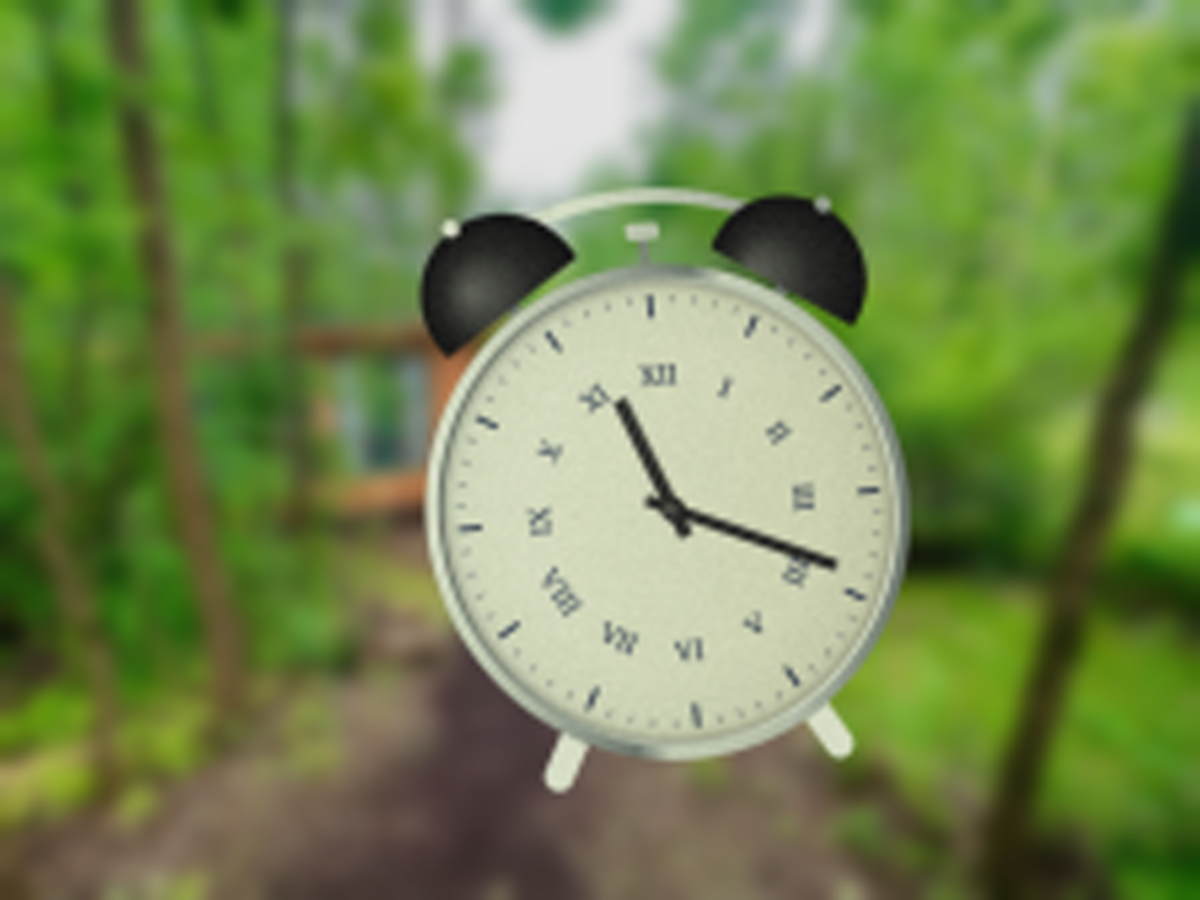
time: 11:19
